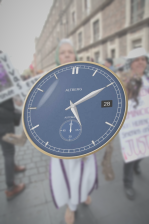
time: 5:10
